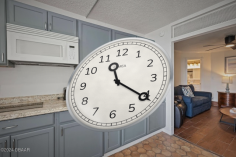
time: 11:21
